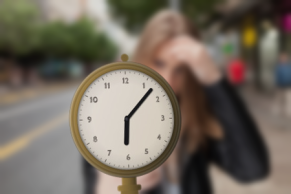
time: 6:07
